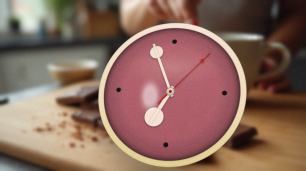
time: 6:56:07
